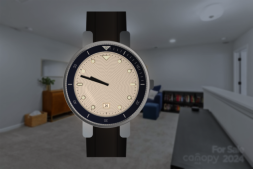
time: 9:48
